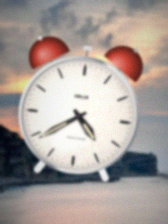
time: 4:39
